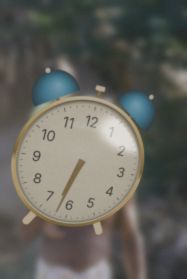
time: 6:32
